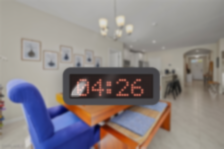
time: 4:26
